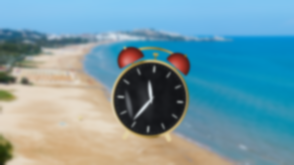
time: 11:36
